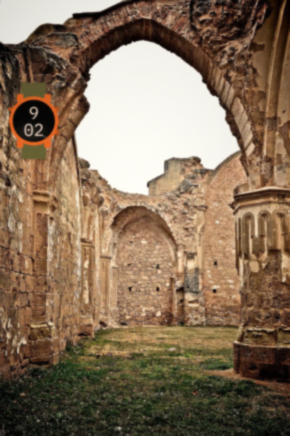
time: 9:02
